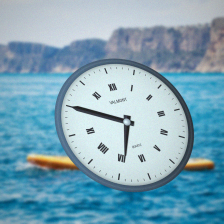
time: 6:50
